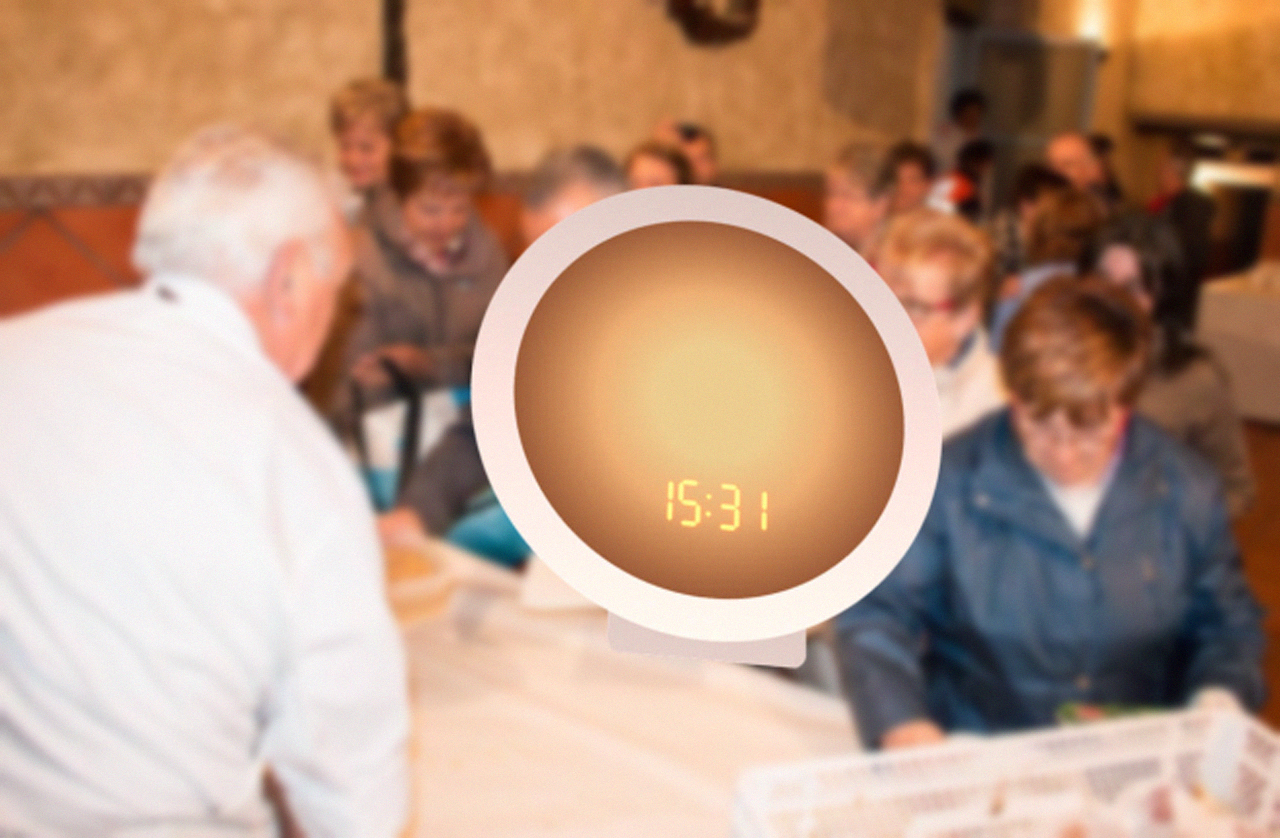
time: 15:31
